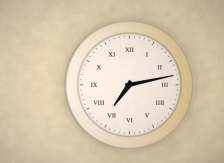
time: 7:13
